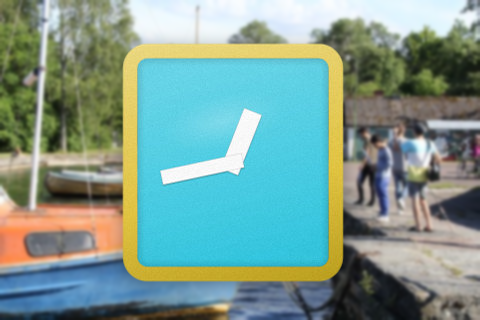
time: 12:43
